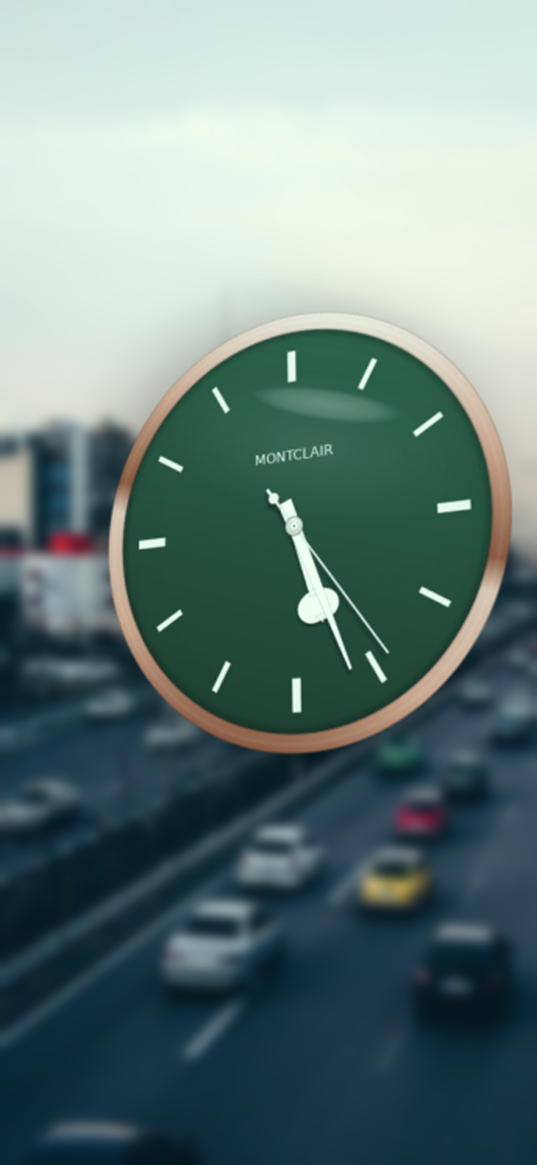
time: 5:26:24
